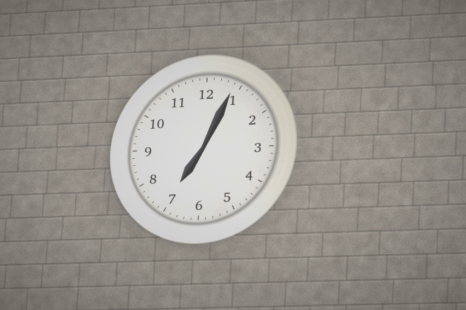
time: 7:04
